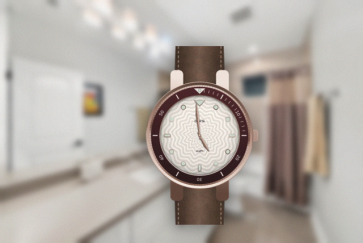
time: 4:59
